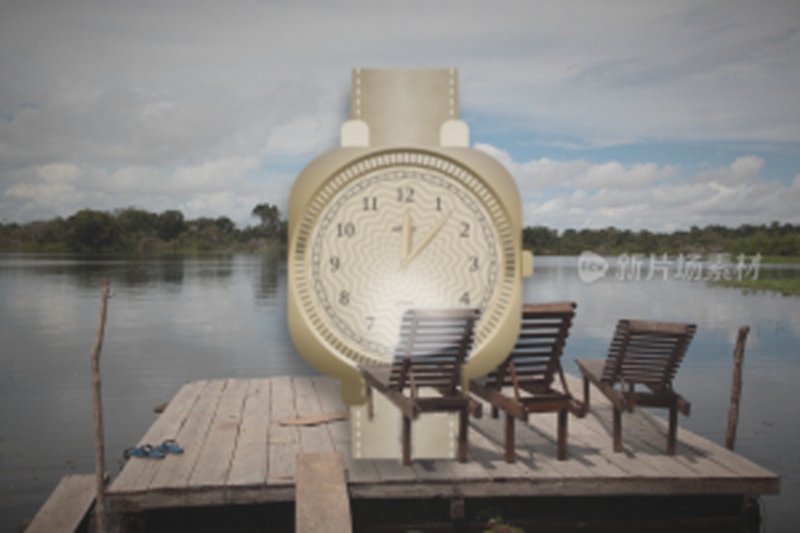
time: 12:07
